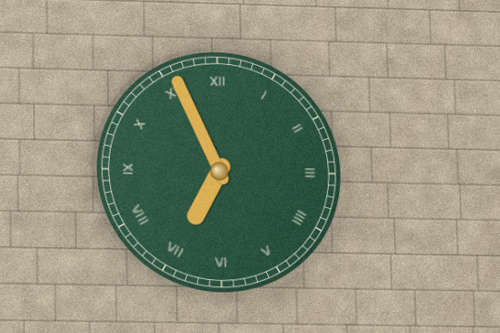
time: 6:56
